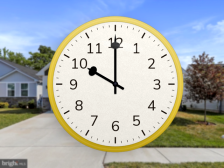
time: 10:00
